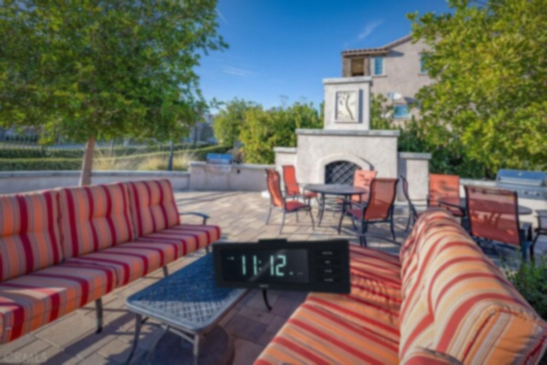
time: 11:12
